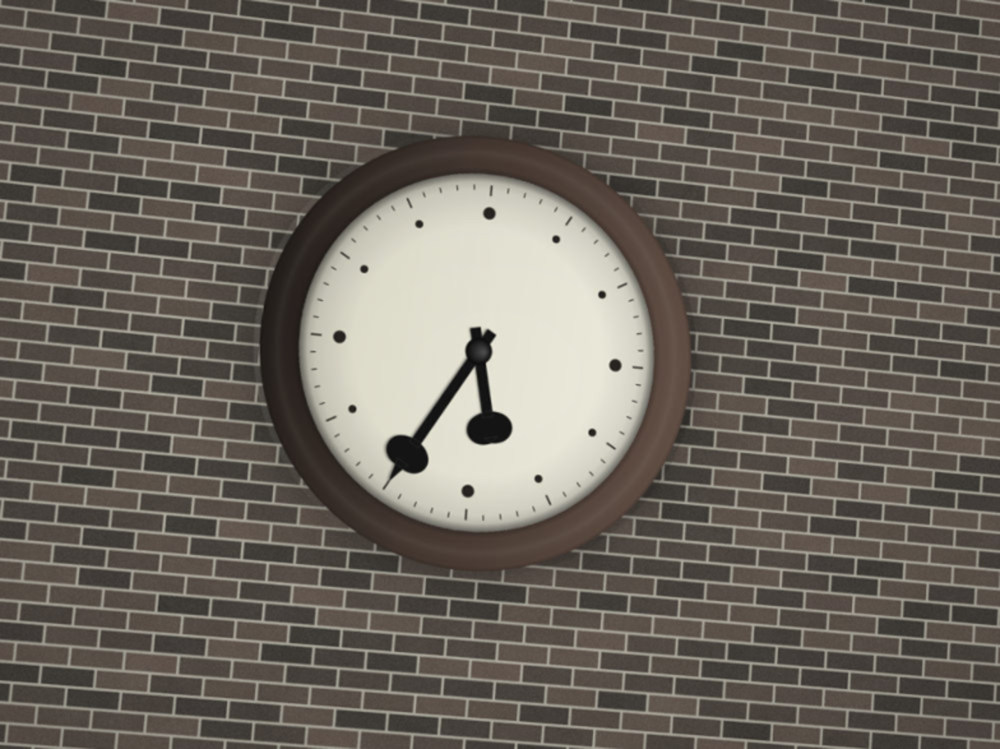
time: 5:35
